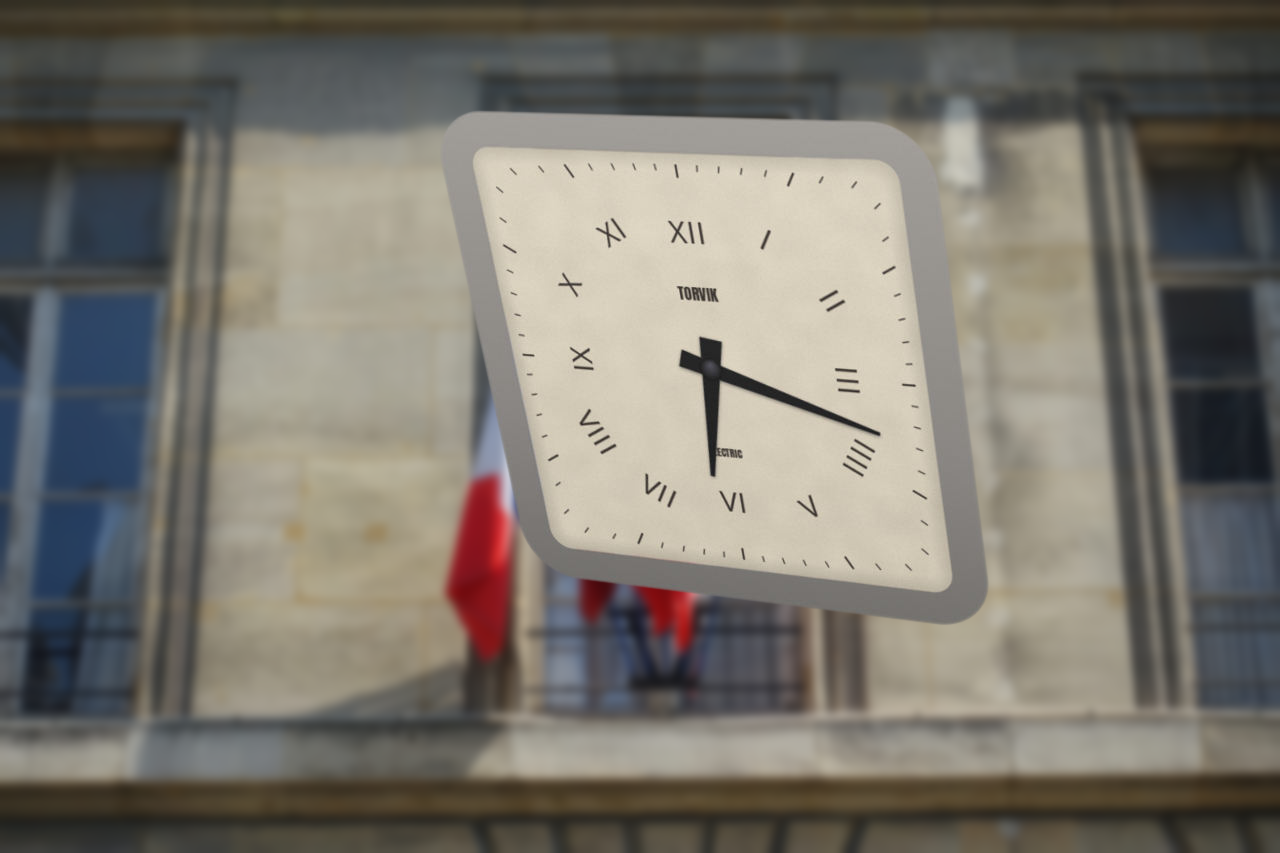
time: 6:18
